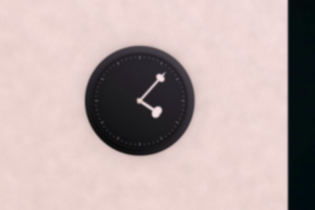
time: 4:07
